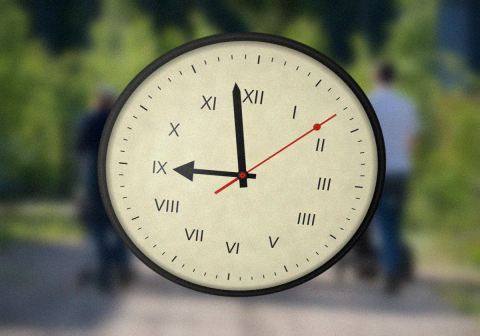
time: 8:58:08
